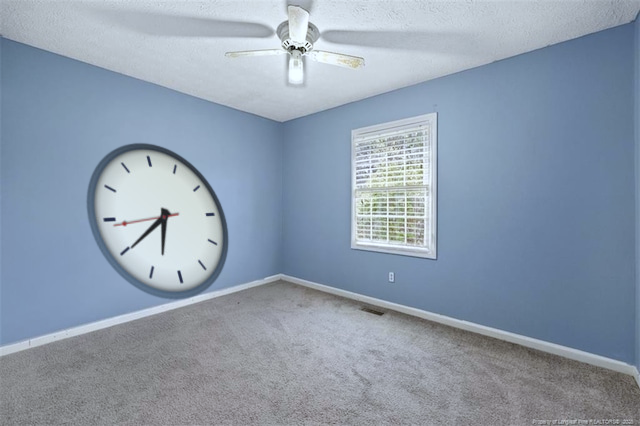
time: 6:39:44
